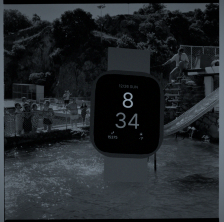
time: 8:34
